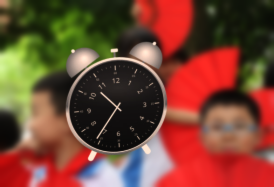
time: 10:36
